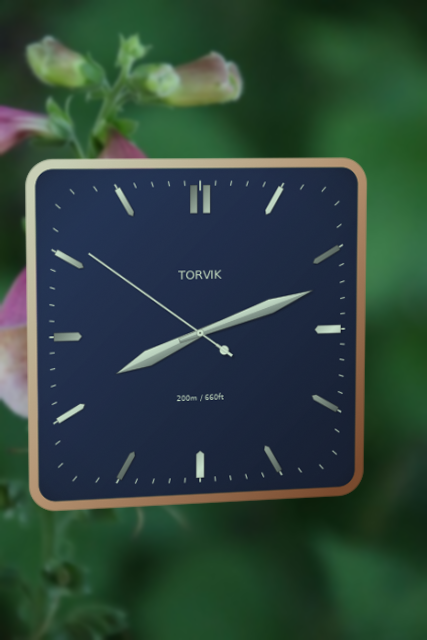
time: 8:11:51
